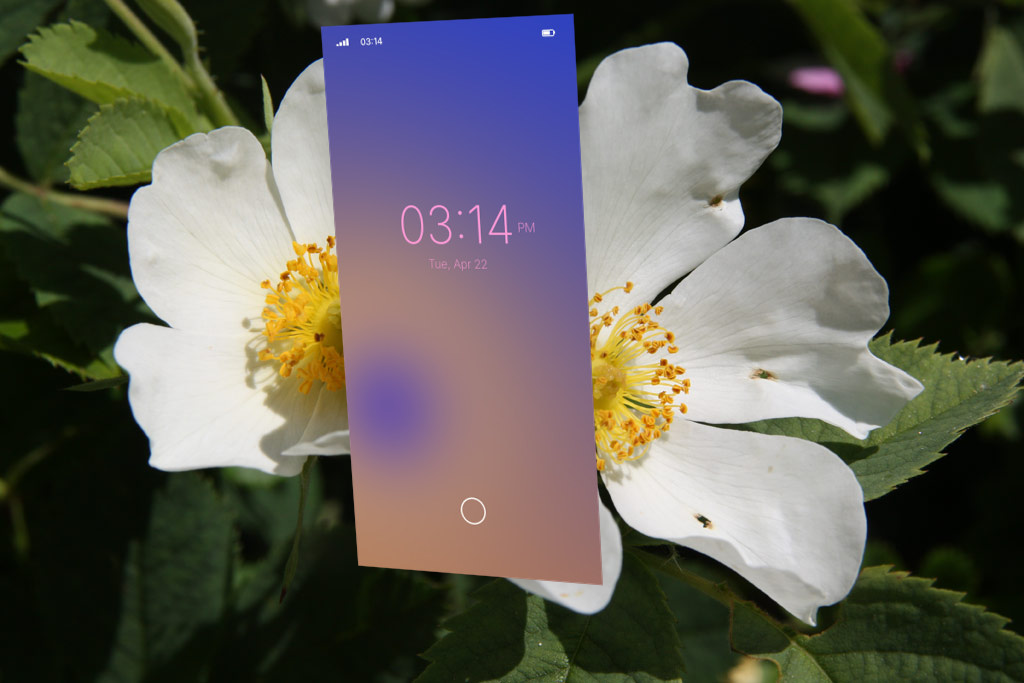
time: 3:14
